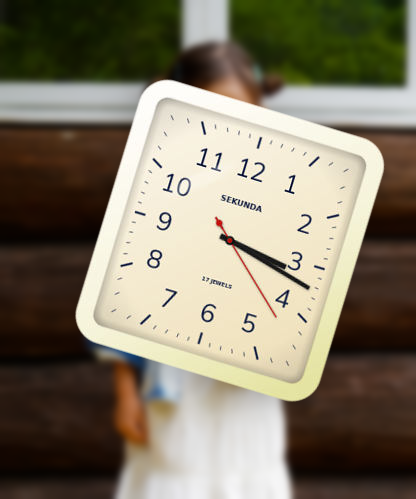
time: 3:17:22
